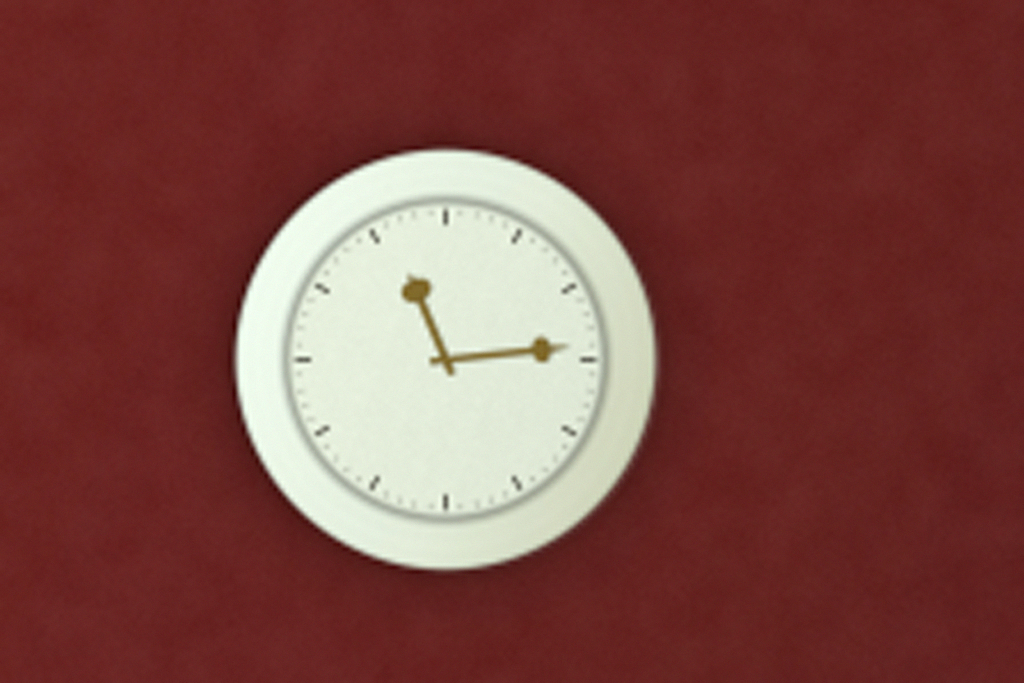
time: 11:14
